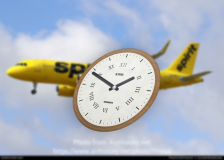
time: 1:49
